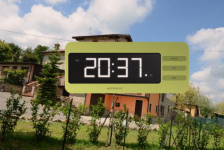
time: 20:37
